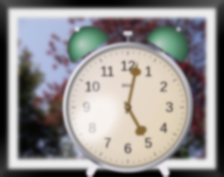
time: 5:02
